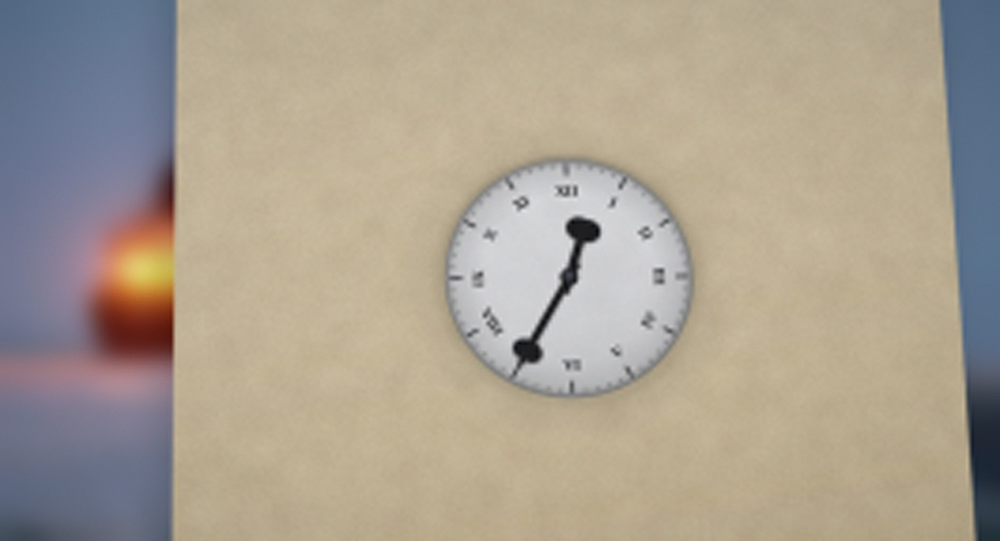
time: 12:35
